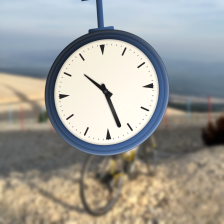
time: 10:27
